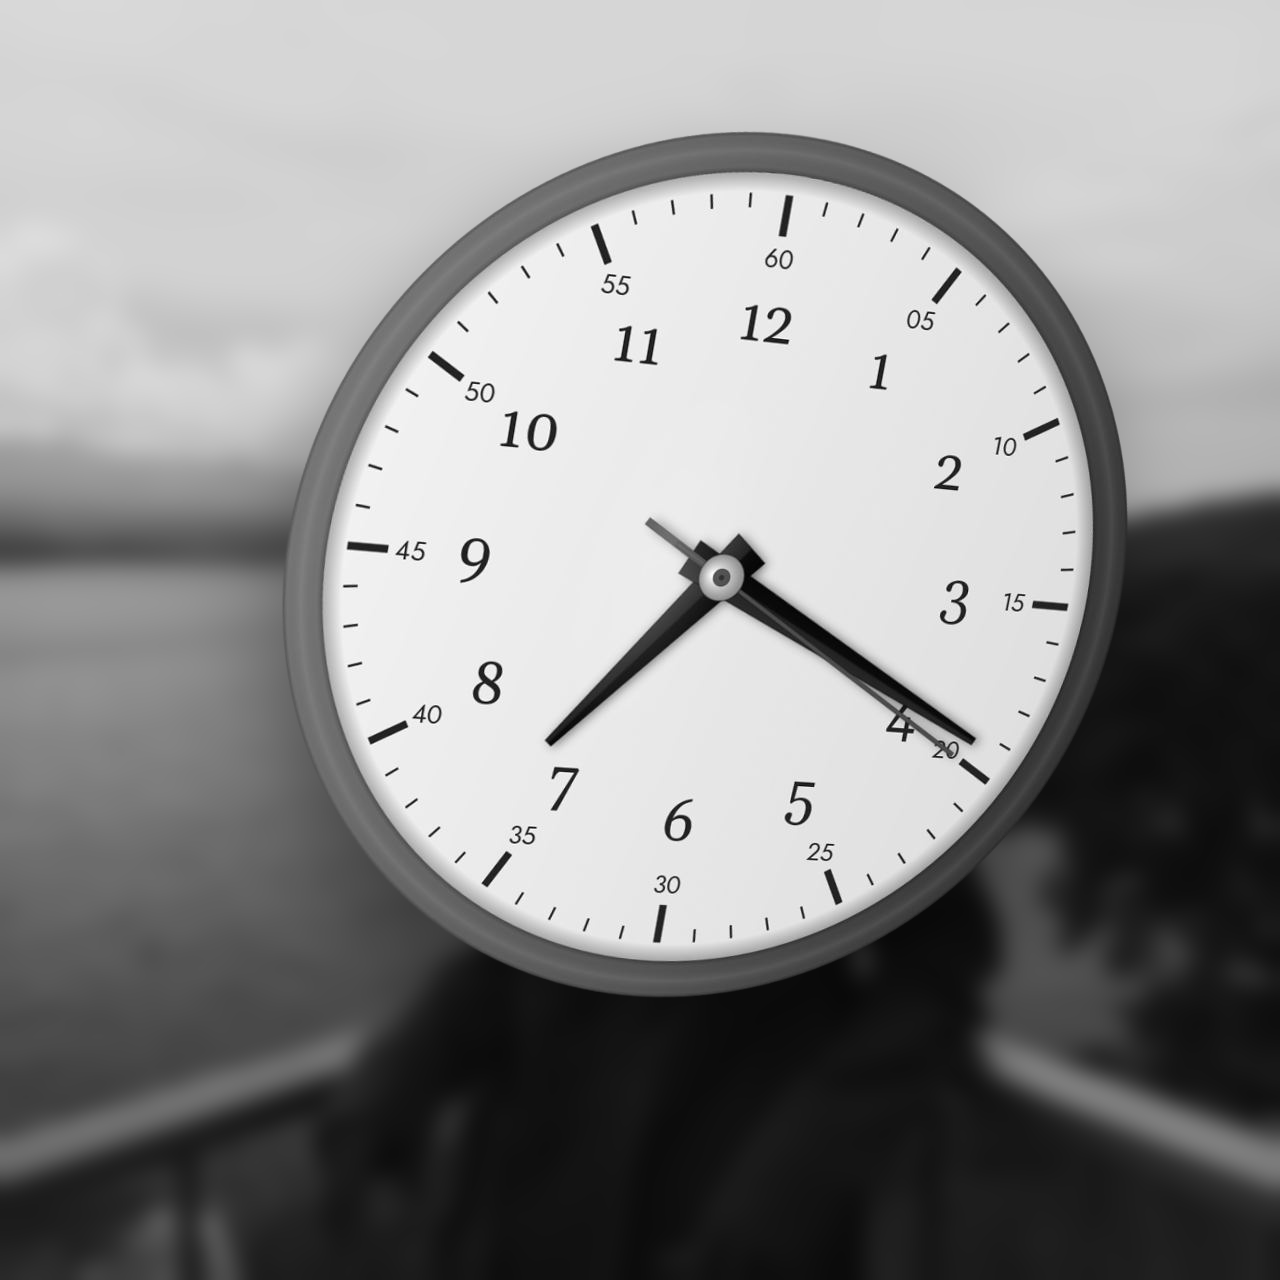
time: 7:19:20
